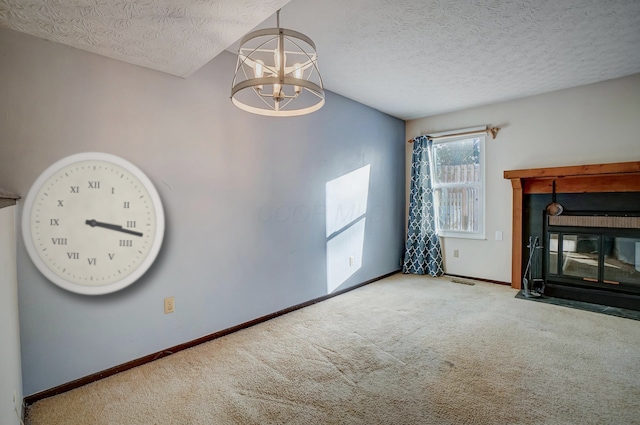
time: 3:17
